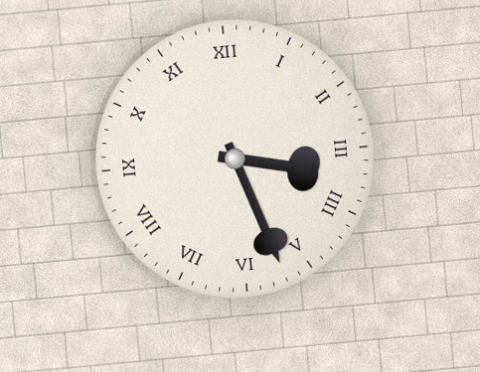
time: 3:27
